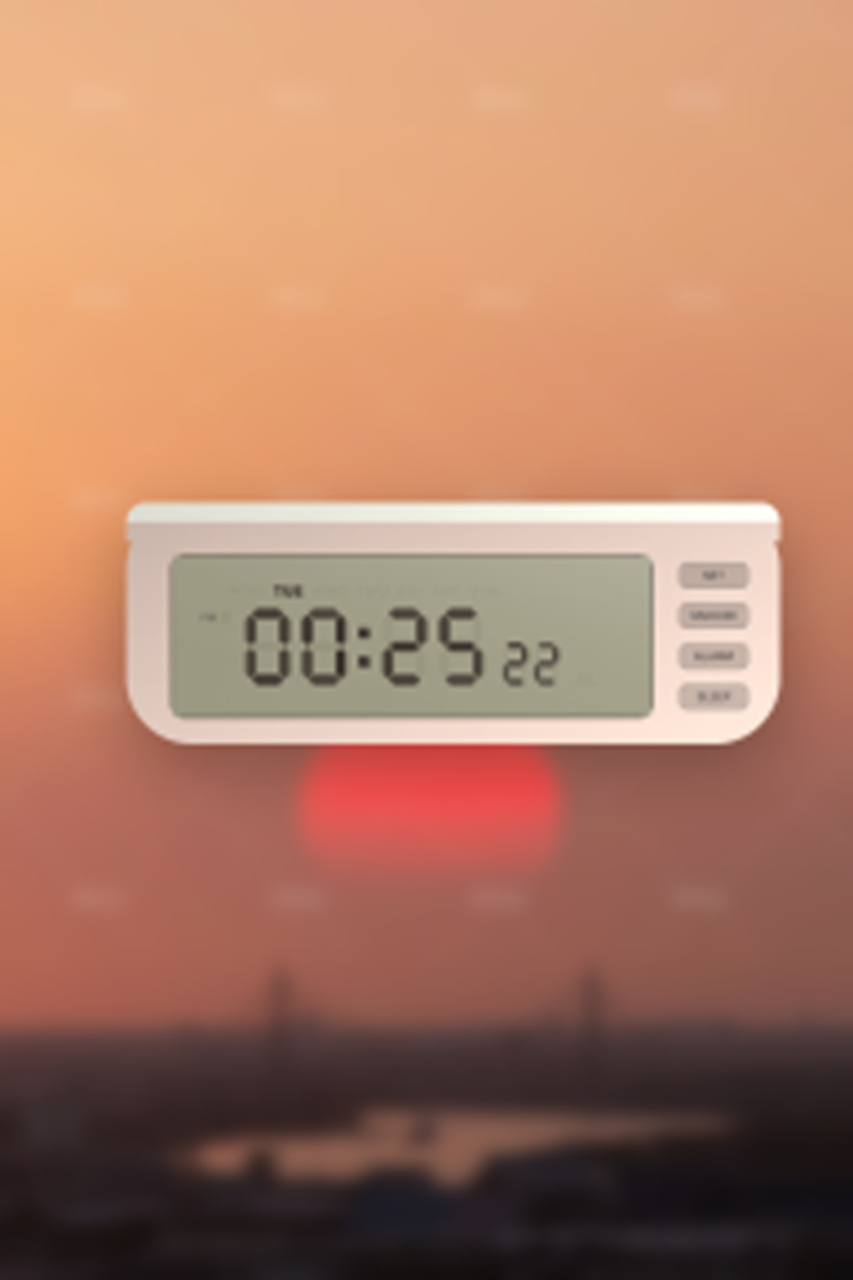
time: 0:25:22
